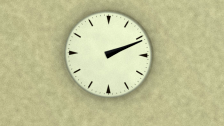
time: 2:11
